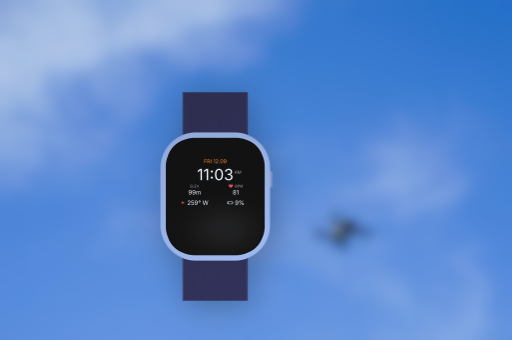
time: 11:03
